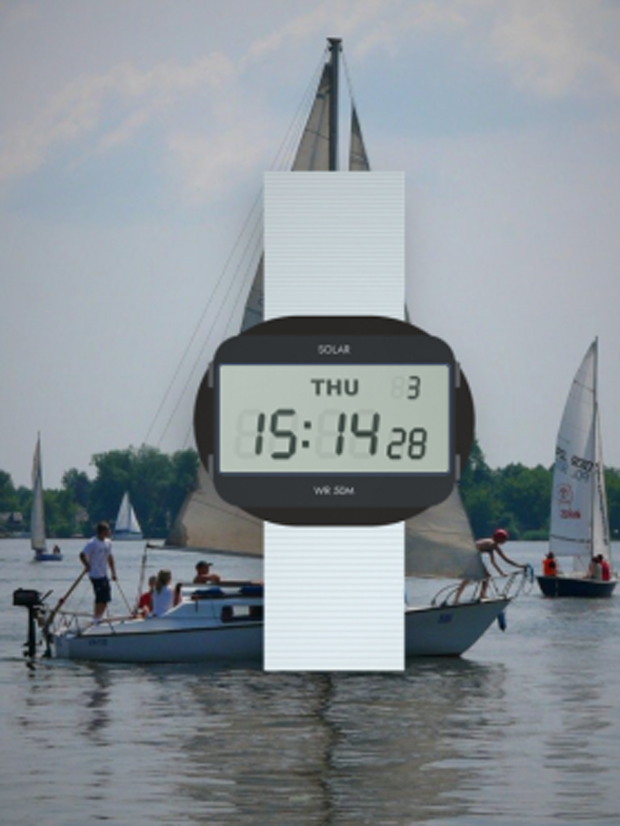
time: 15:14:28
